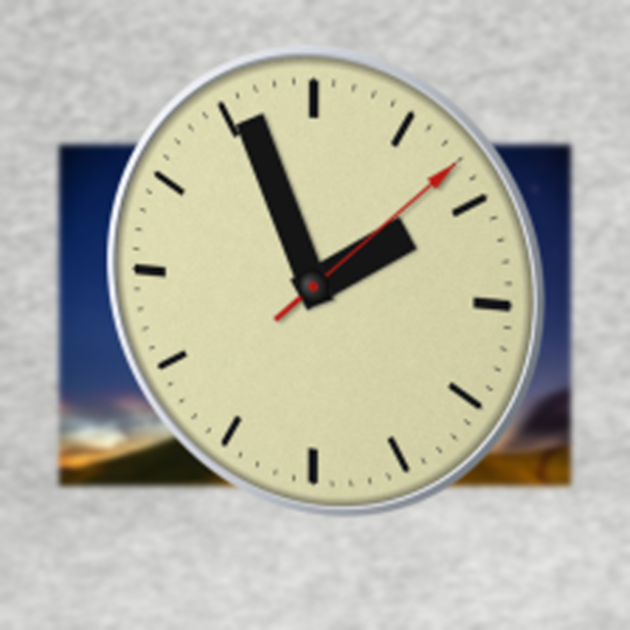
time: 1:56:08
